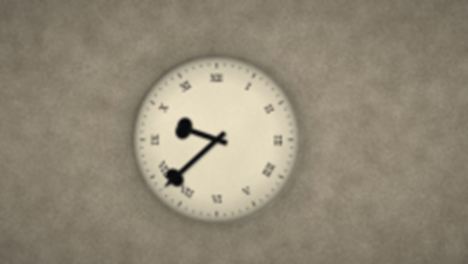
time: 9:38
